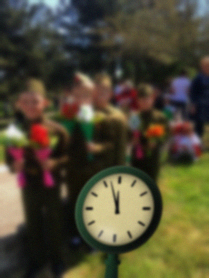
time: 11:57
